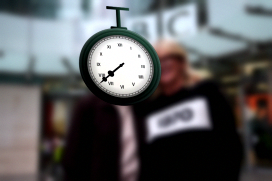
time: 7:38
